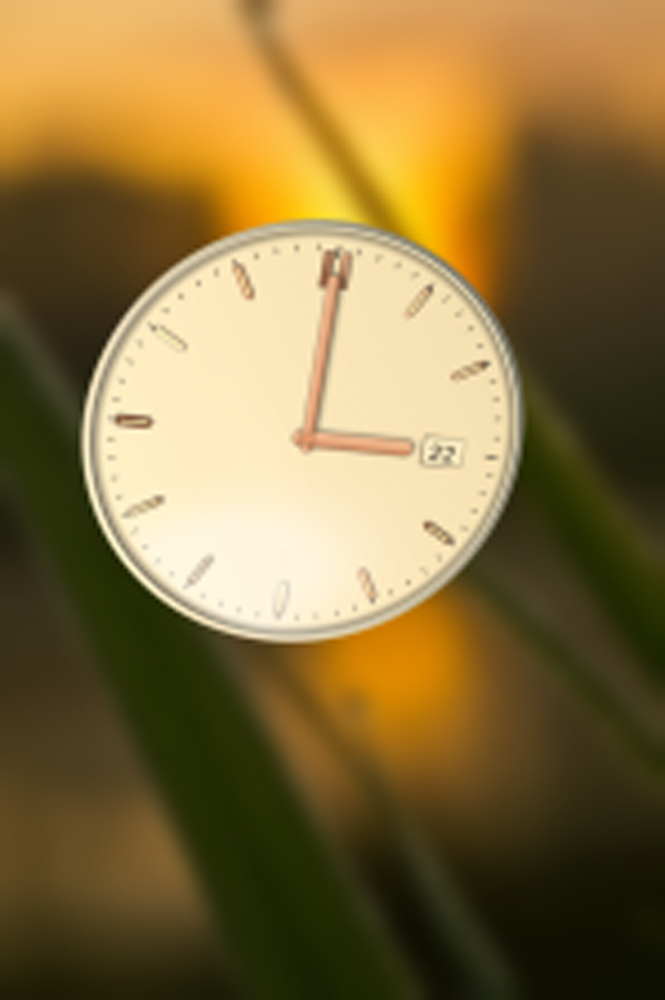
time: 3:00
